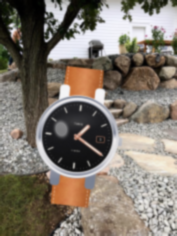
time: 1:20
